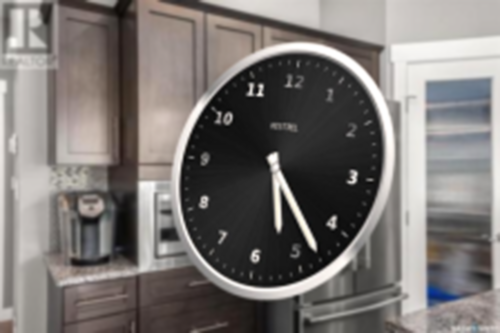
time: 5:23
